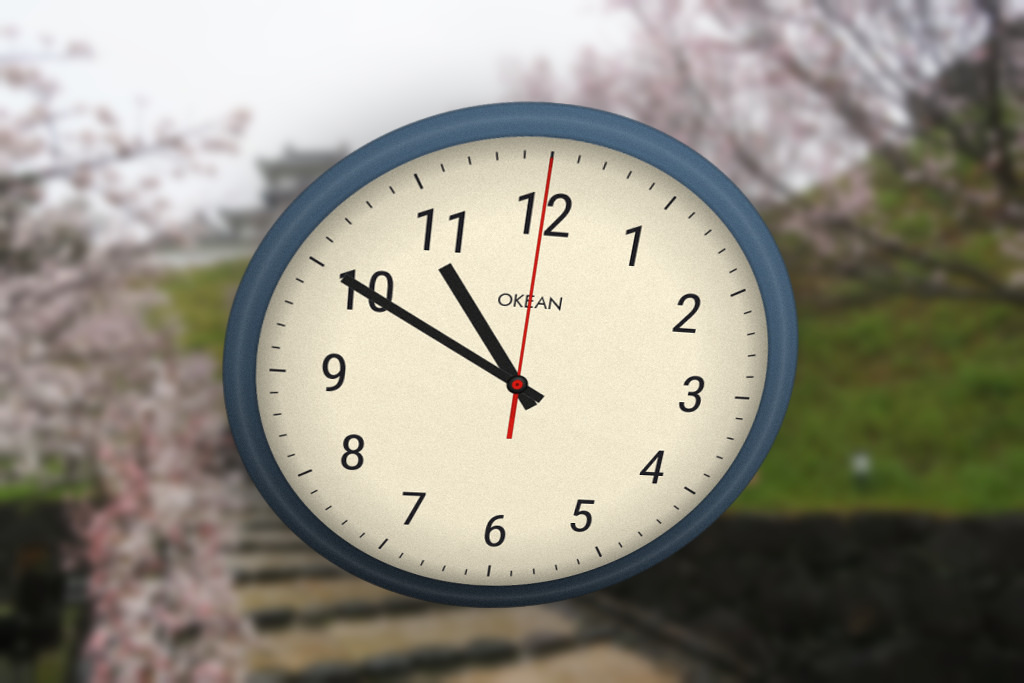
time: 10:50:00
